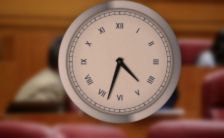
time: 4:33
